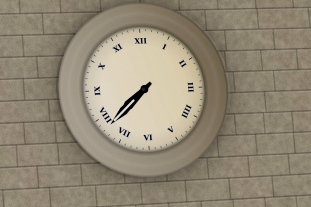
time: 7:38
